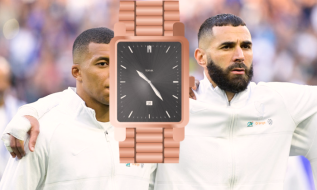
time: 10:24
